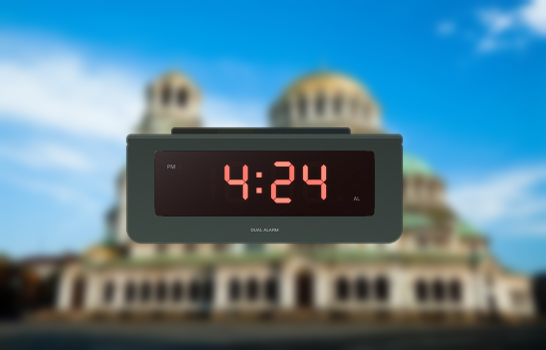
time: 4:24
